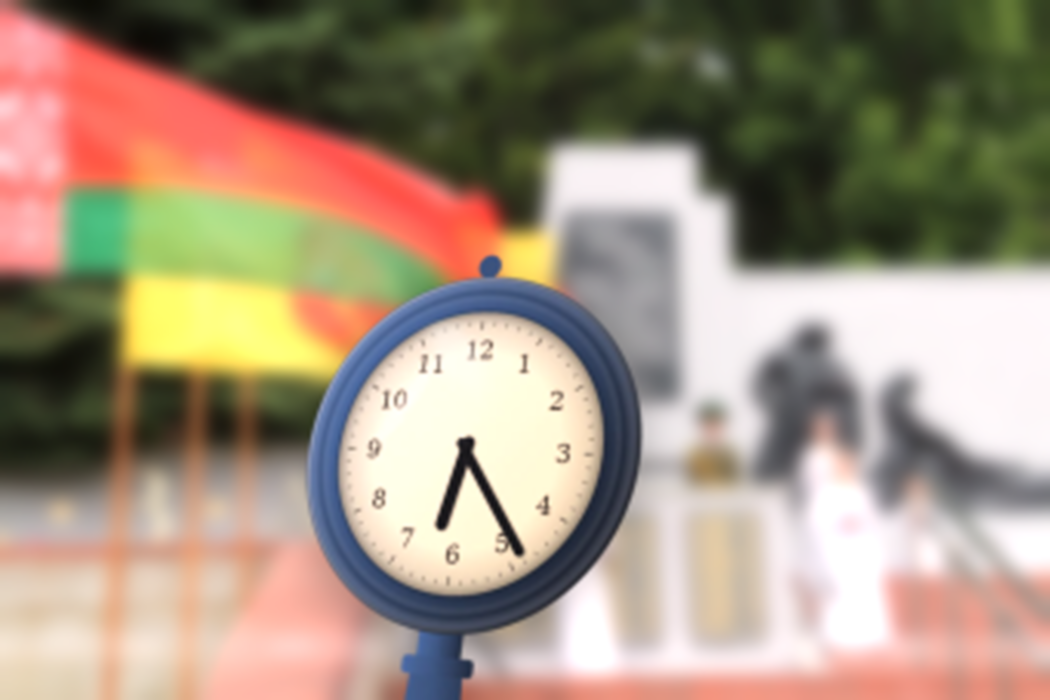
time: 6:24
